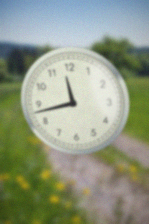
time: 11:43
